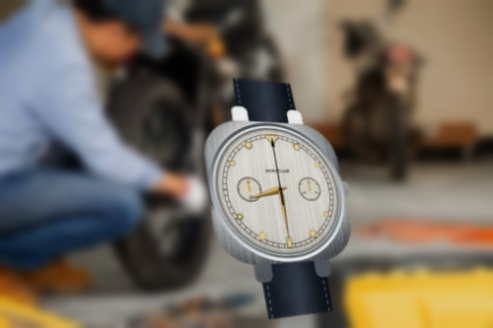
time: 8:30
